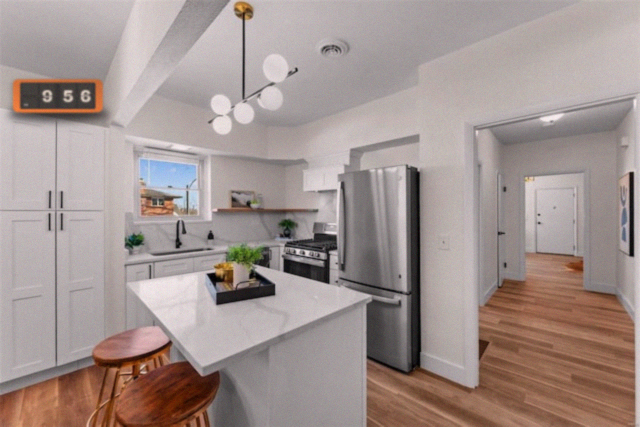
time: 9:56
